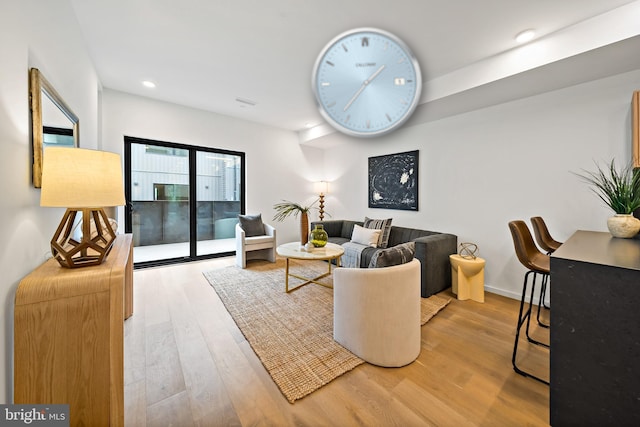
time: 1:37
